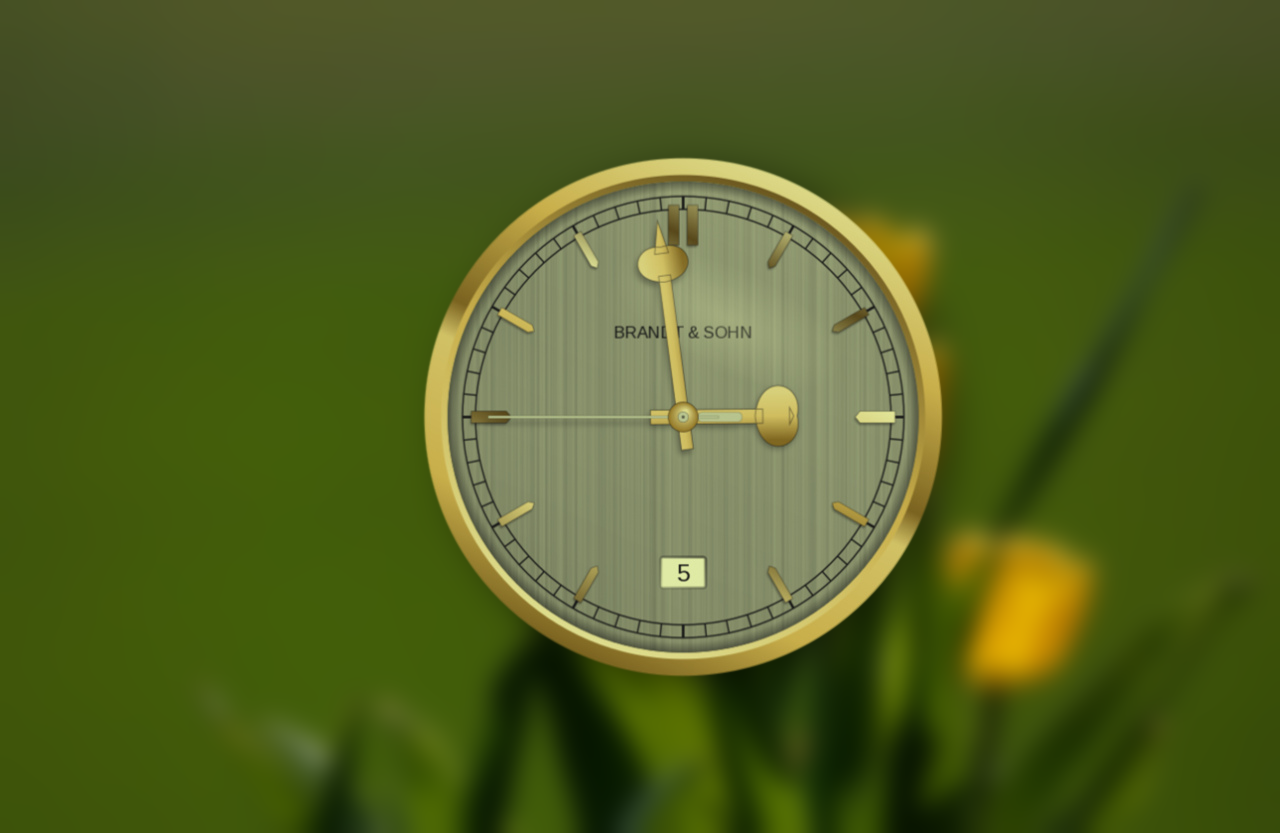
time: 2:58:45
